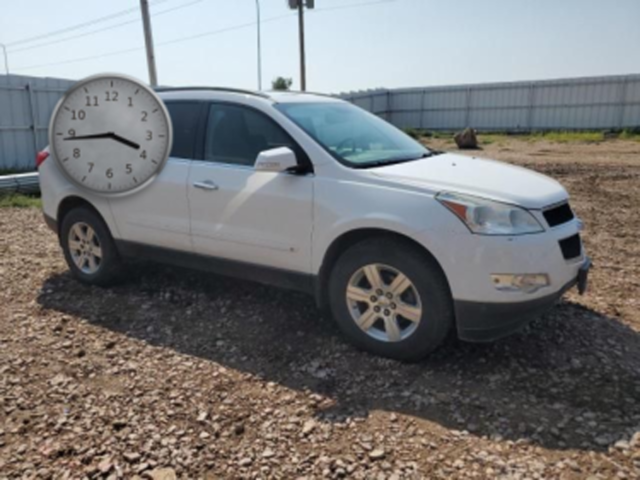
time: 3:44
